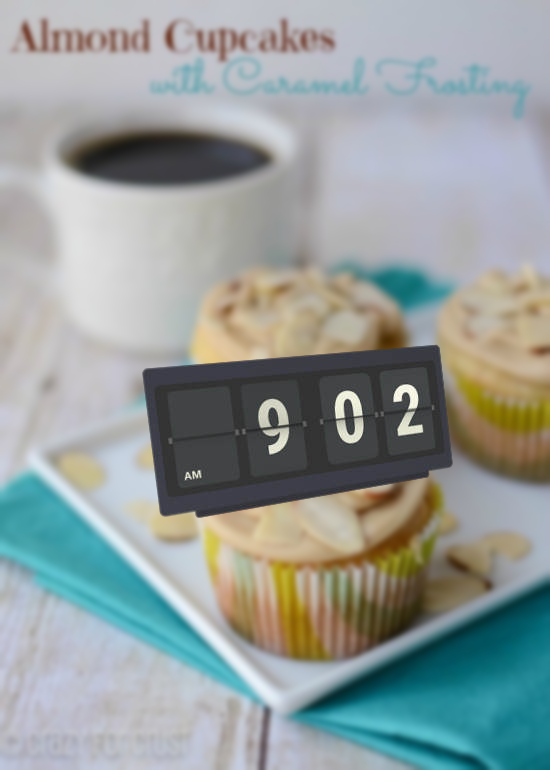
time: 9:02
